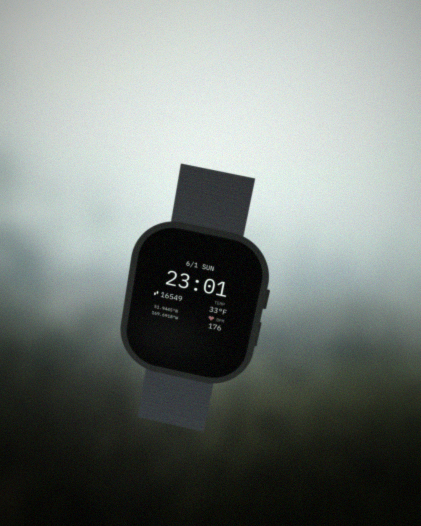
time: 23:01
